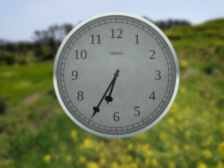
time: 6:35
